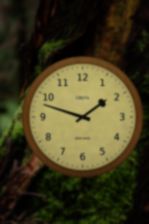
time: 1:48
